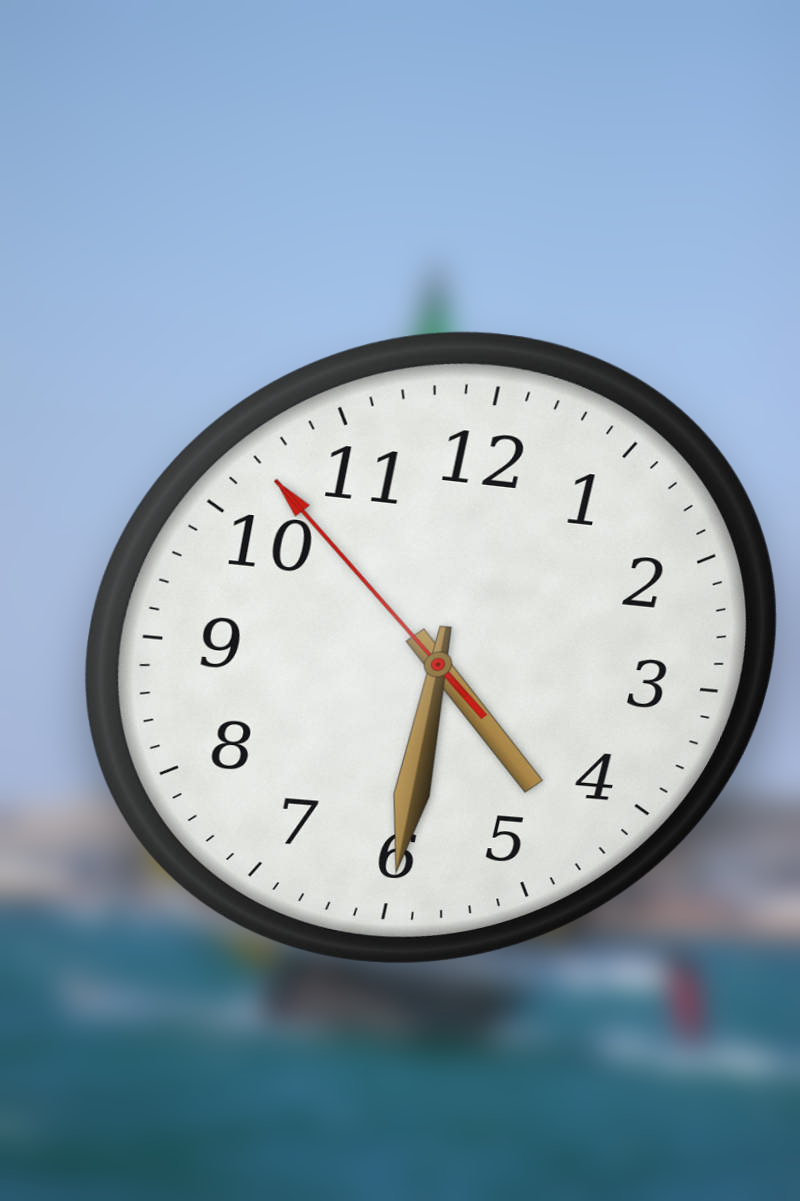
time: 4:29:52
